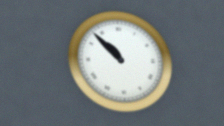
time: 10:53
